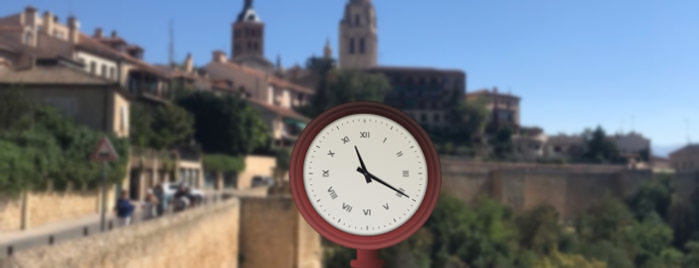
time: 11:20
